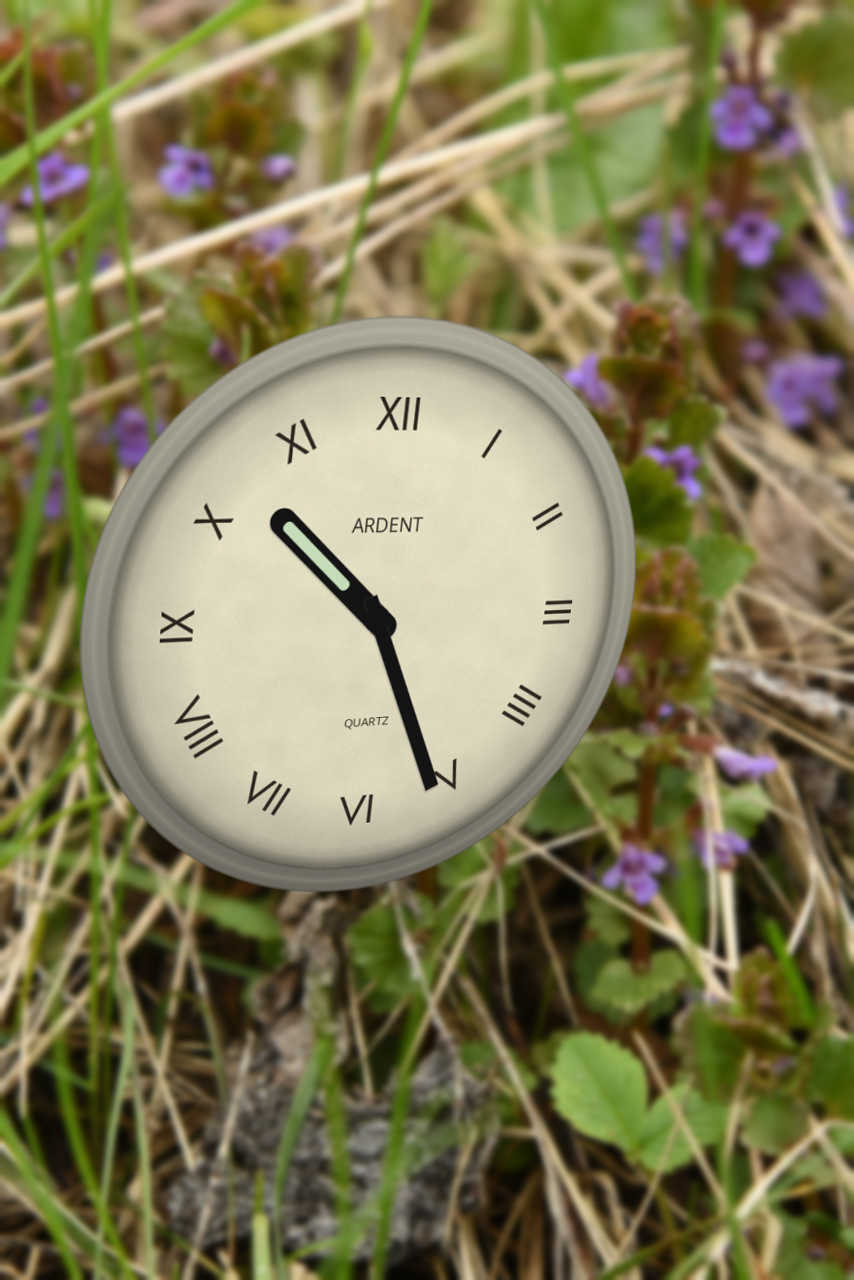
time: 10:26
